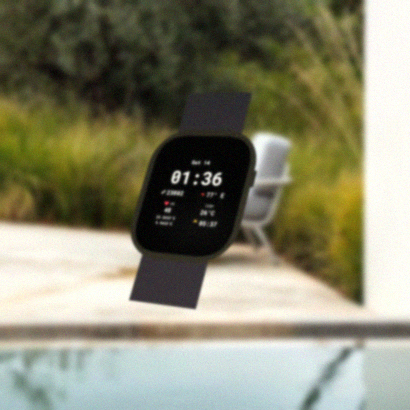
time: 1:36
